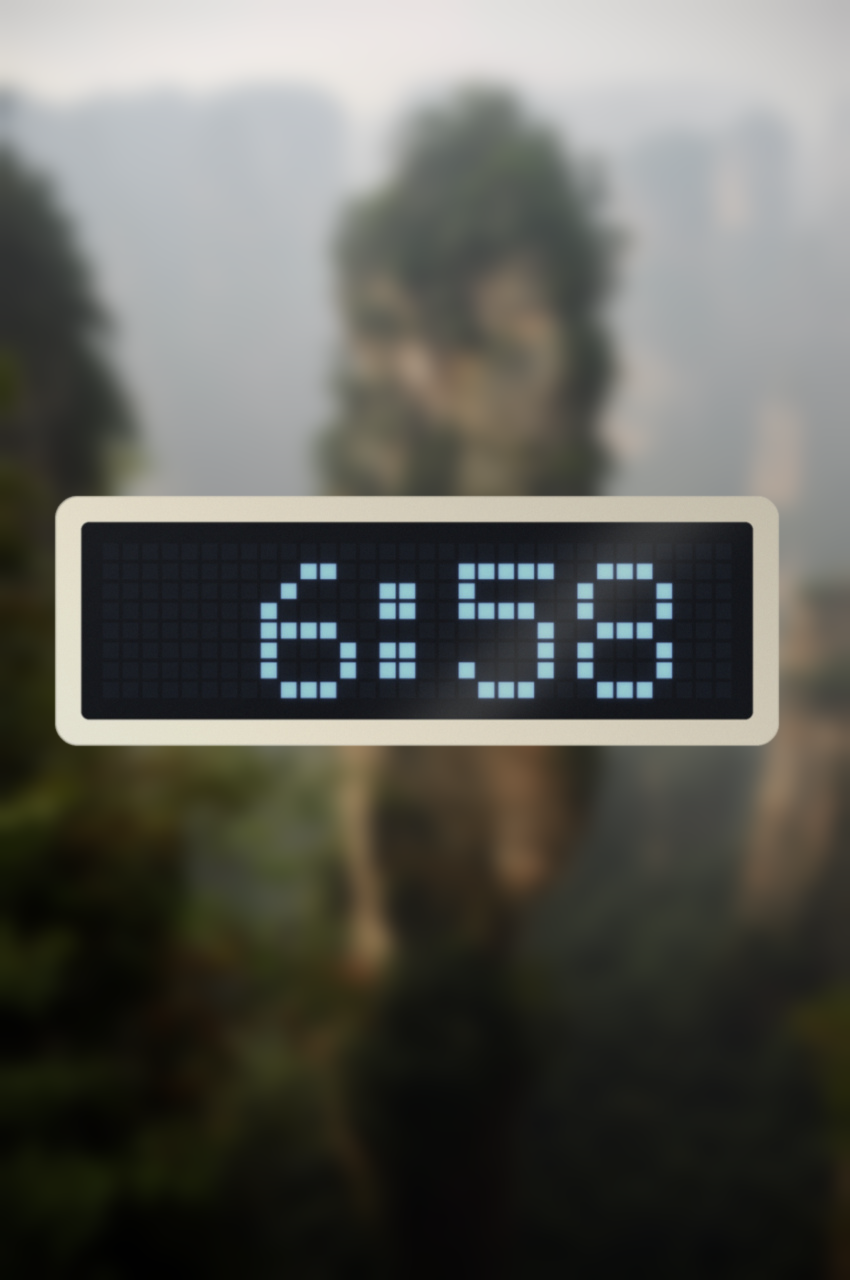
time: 6:58
